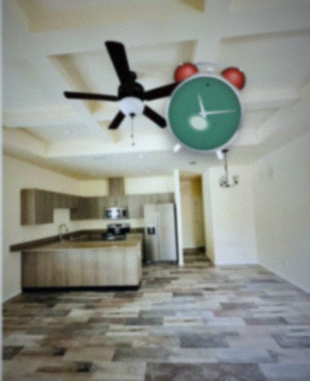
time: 11:13
